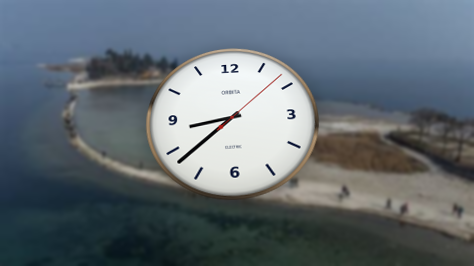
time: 8:38:08
